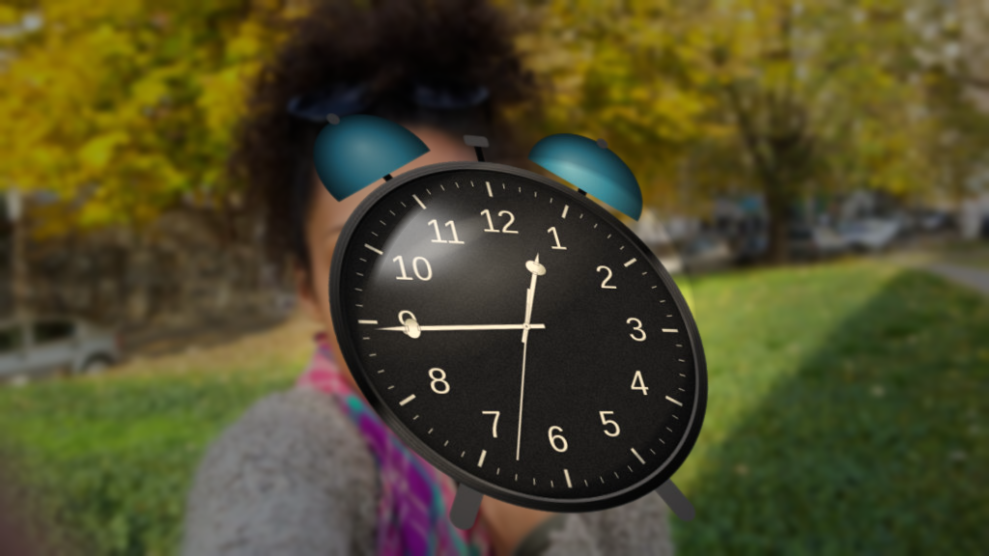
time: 12:44:33
